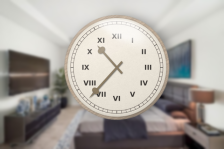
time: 10:37
